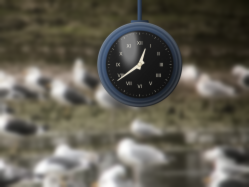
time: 12:39
